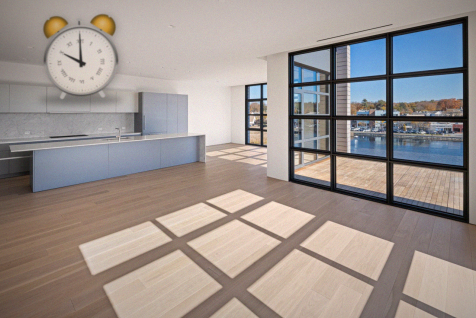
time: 10:00
